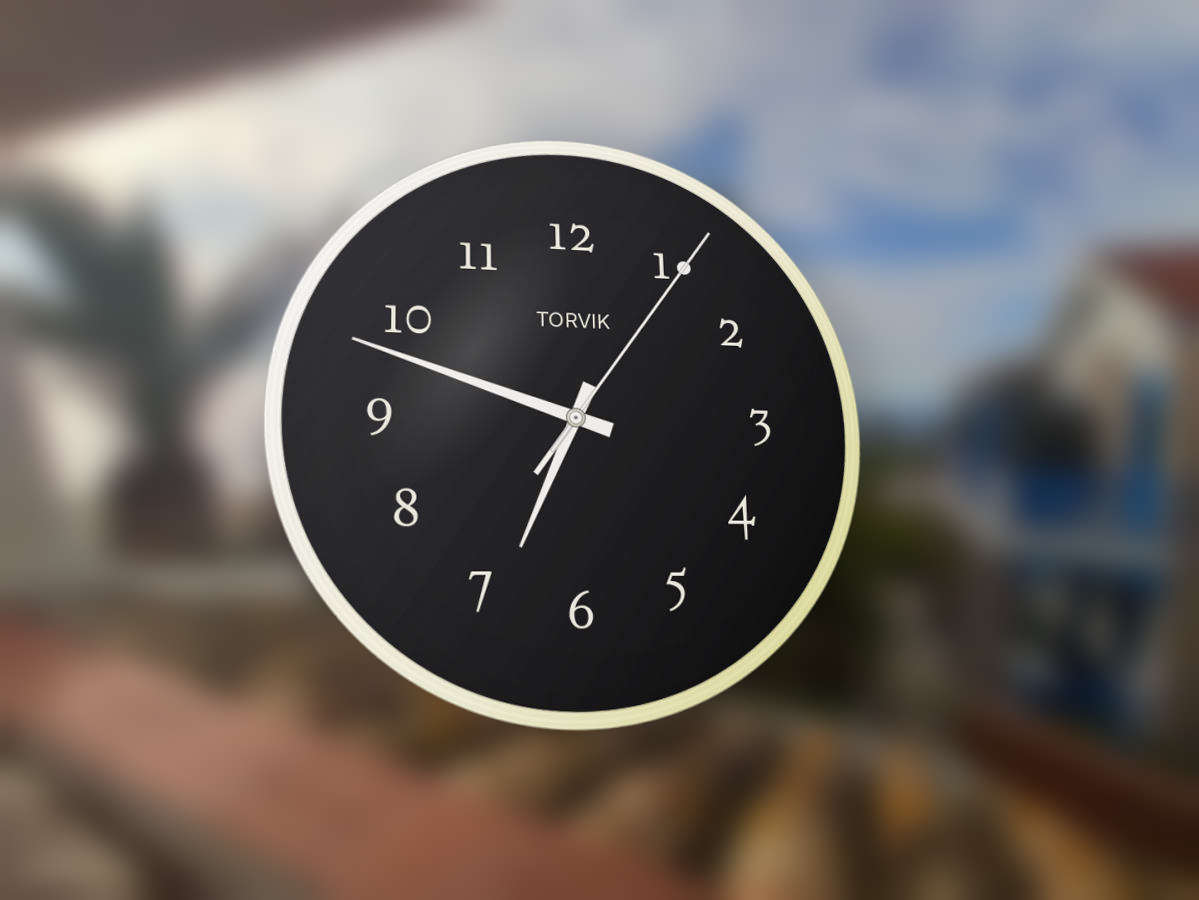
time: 6:48:06
